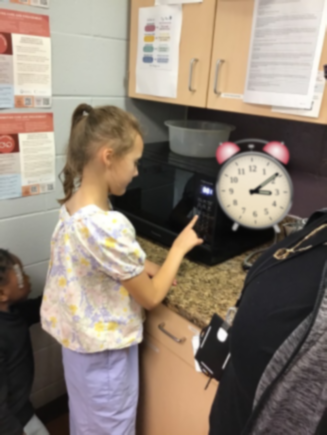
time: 3:09
